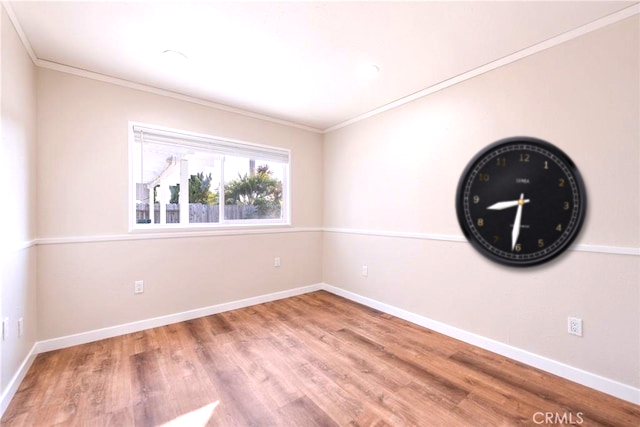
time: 8:31
